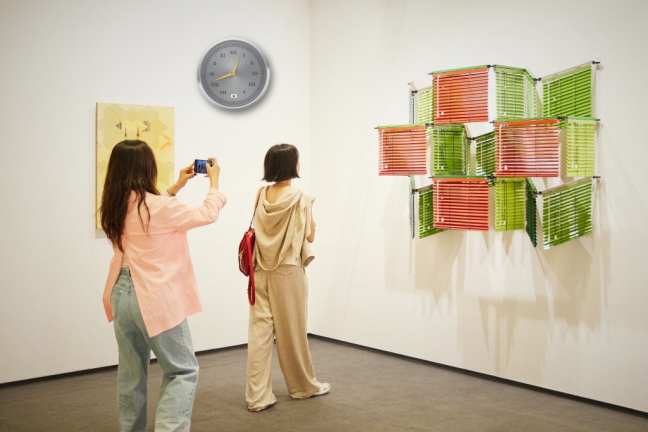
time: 12:42
